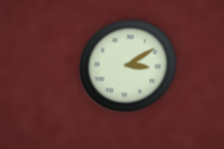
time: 3:09
